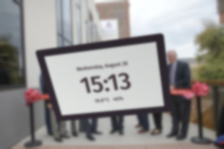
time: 15:13
